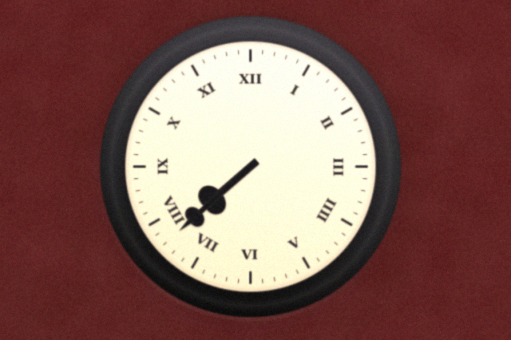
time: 7:38
